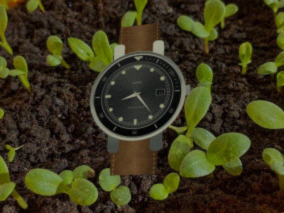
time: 8:24
